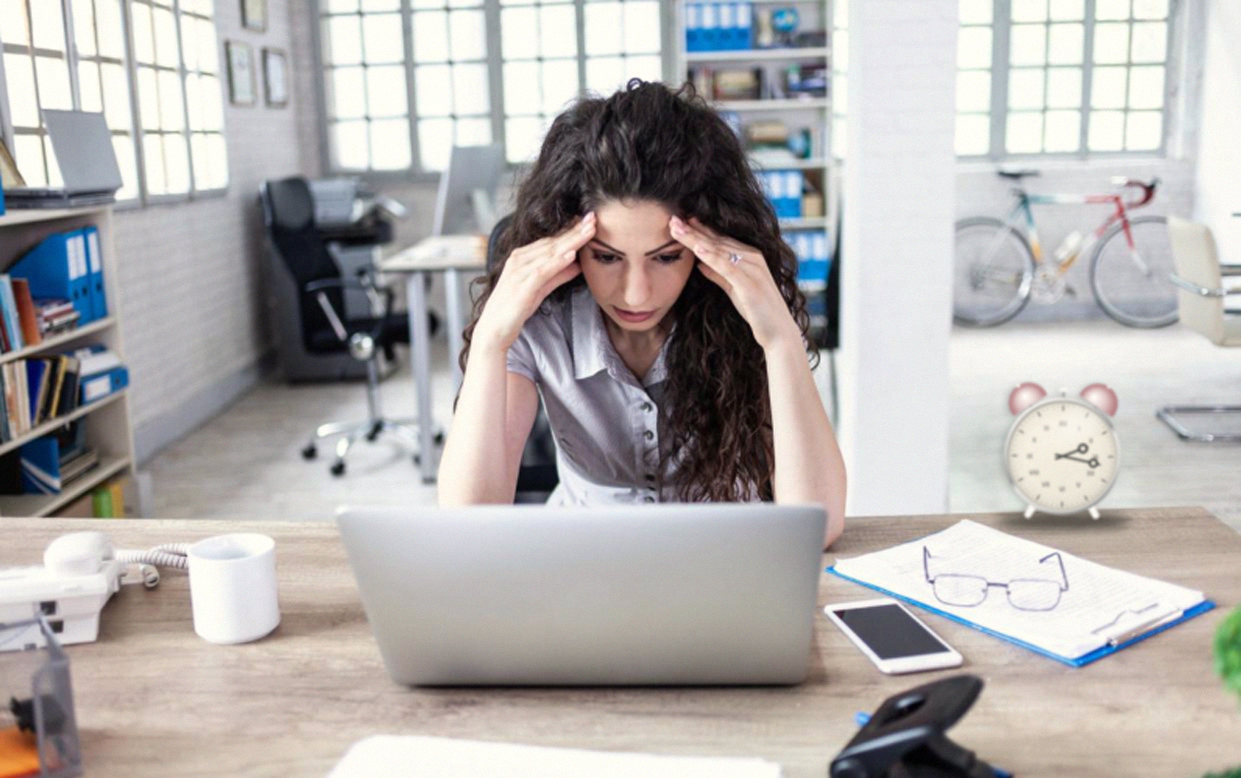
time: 2:17
